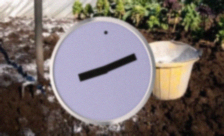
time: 8:10
